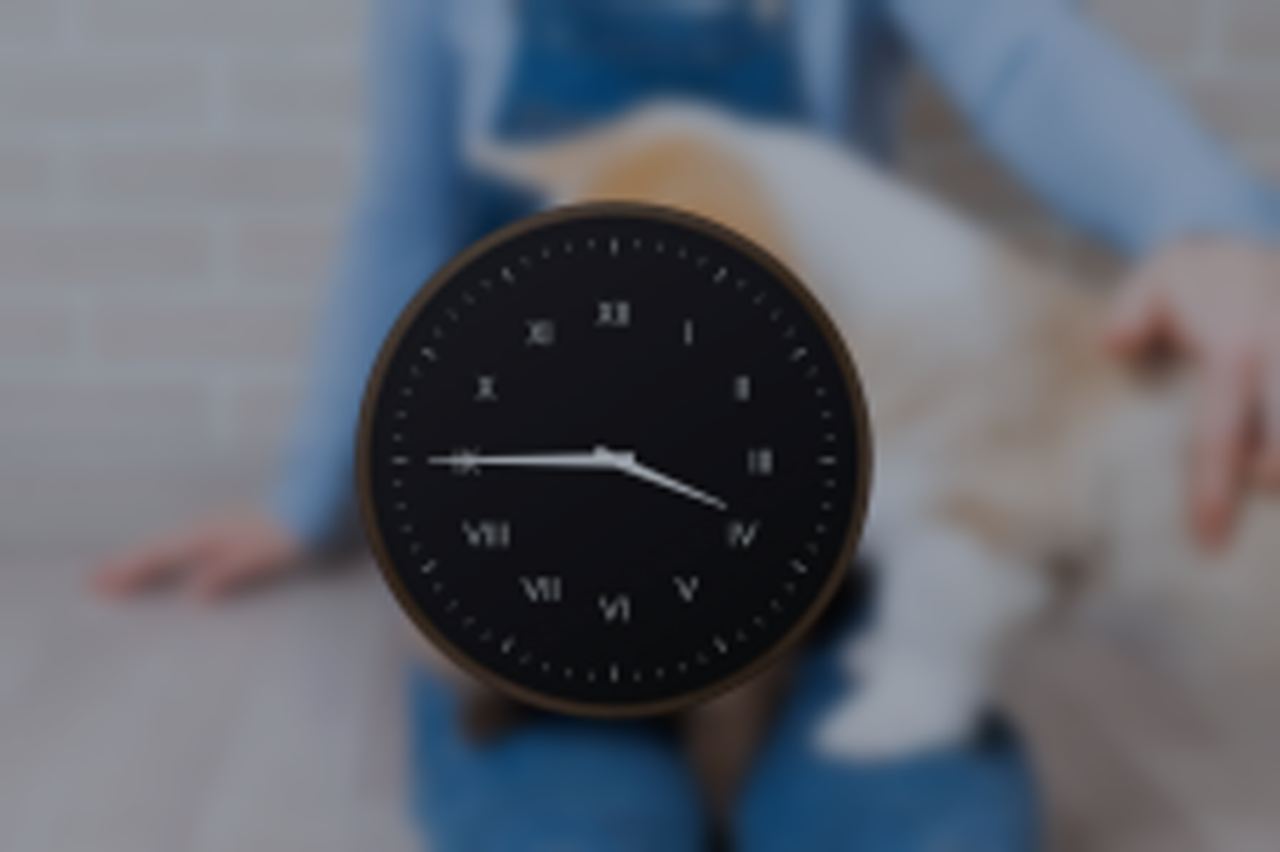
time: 3:45
